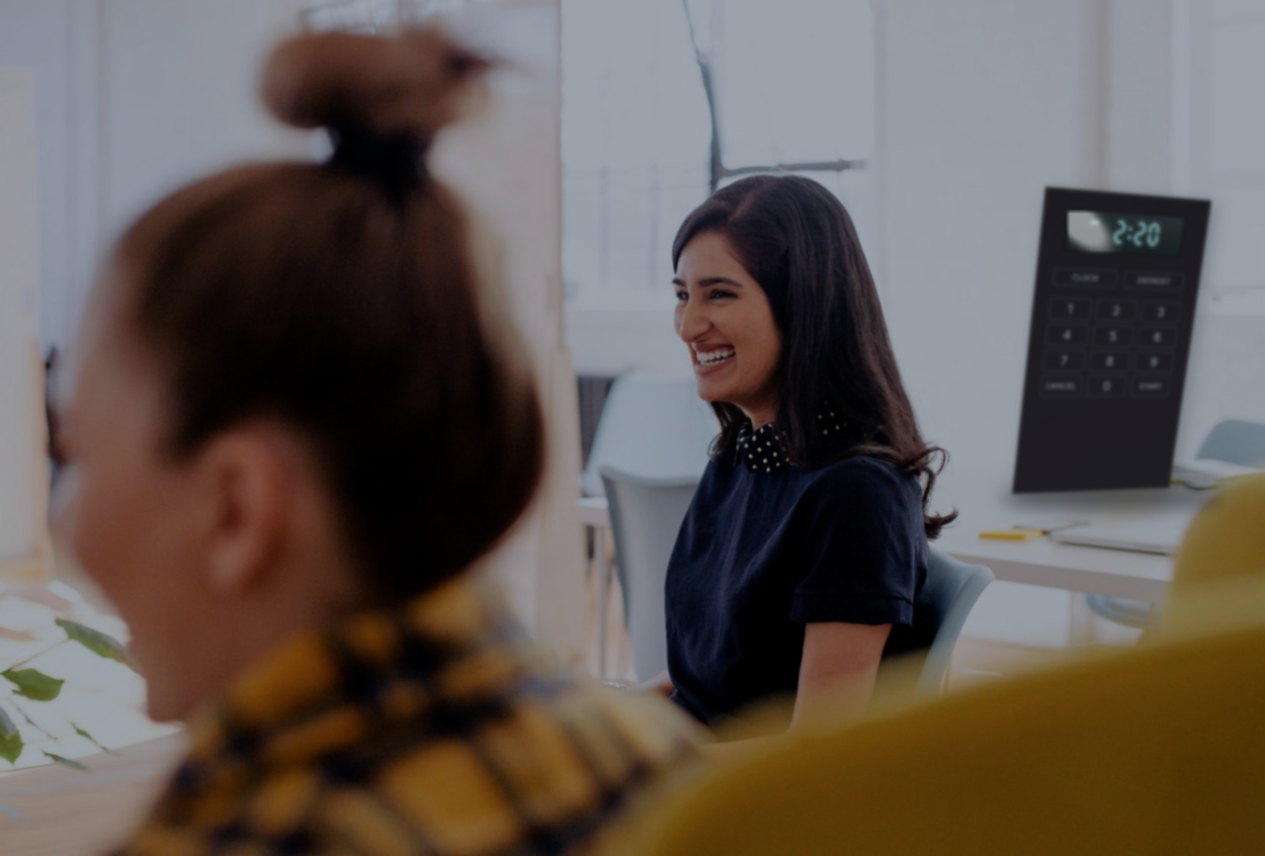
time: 2:20
